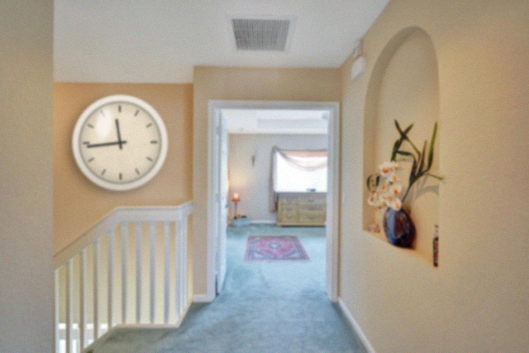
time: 11:44
